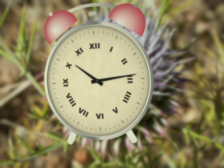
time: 10:14
